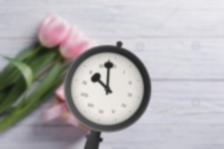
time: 9:58
